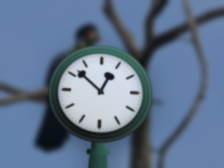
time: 12:52
